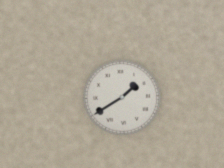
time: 1:40
